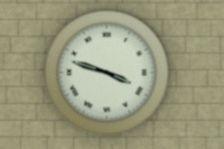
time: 3:48
